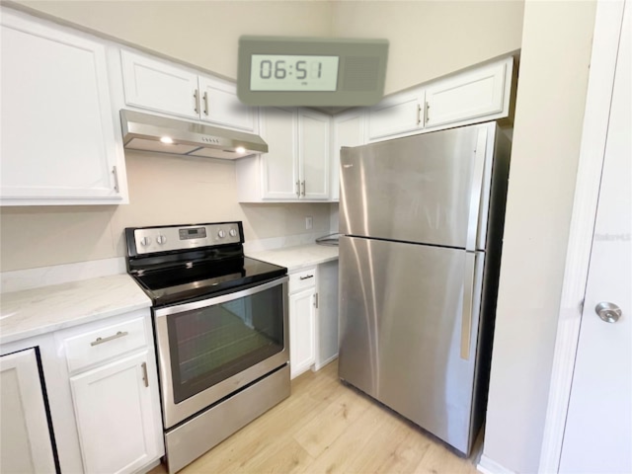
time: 6:51
